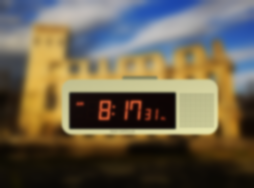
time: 8:17
